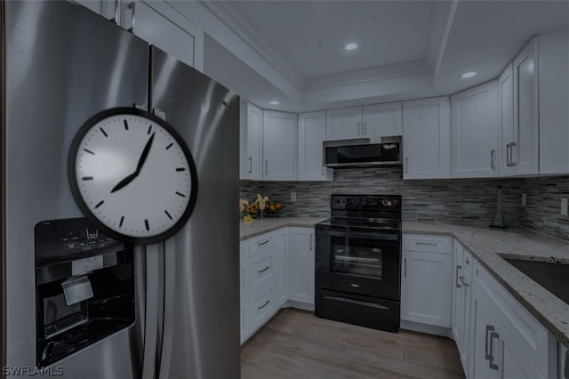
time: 8:06
